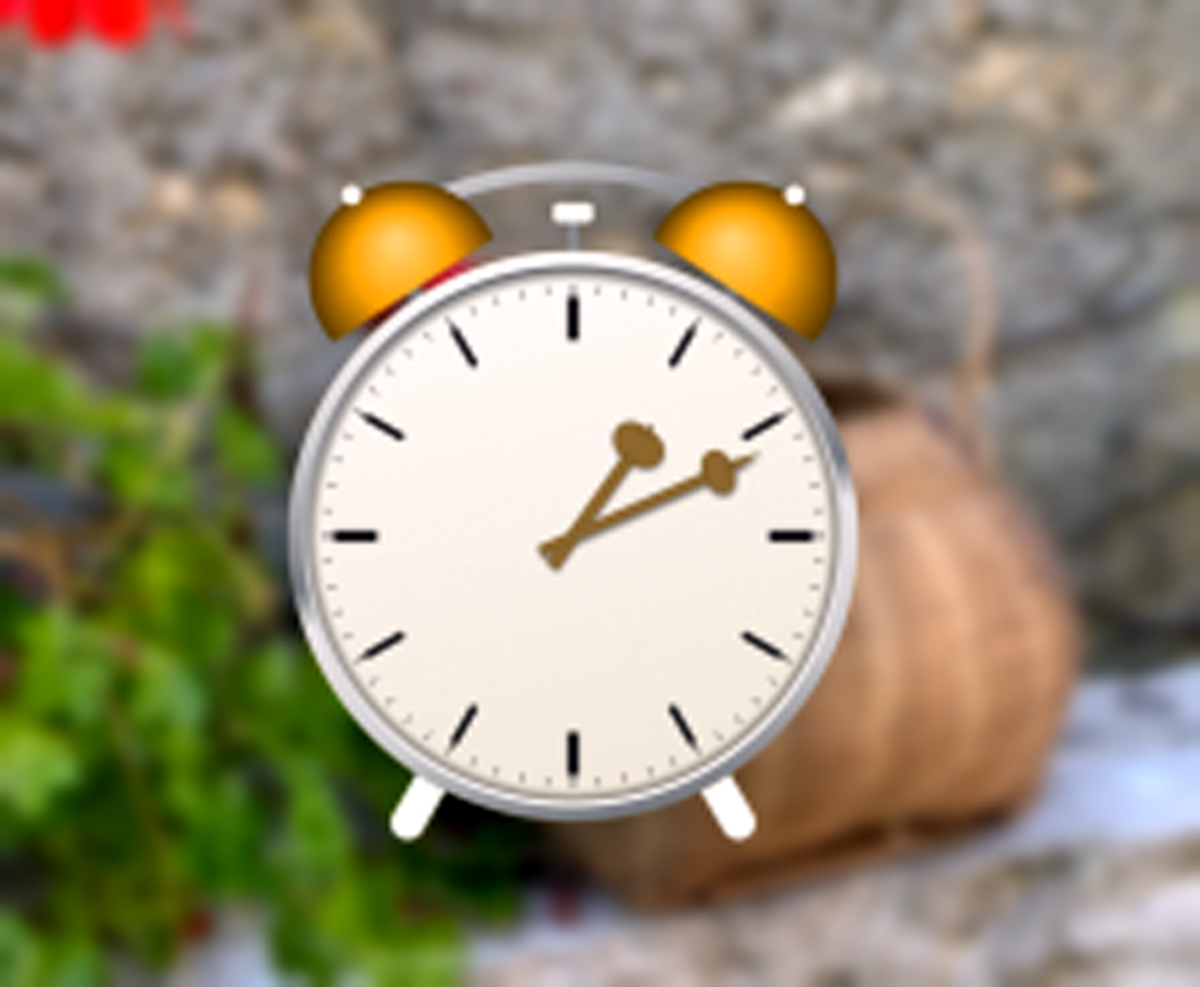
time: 1:11
